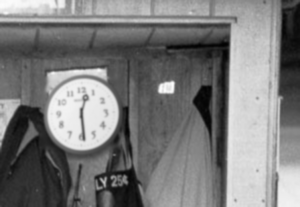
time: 12:29
